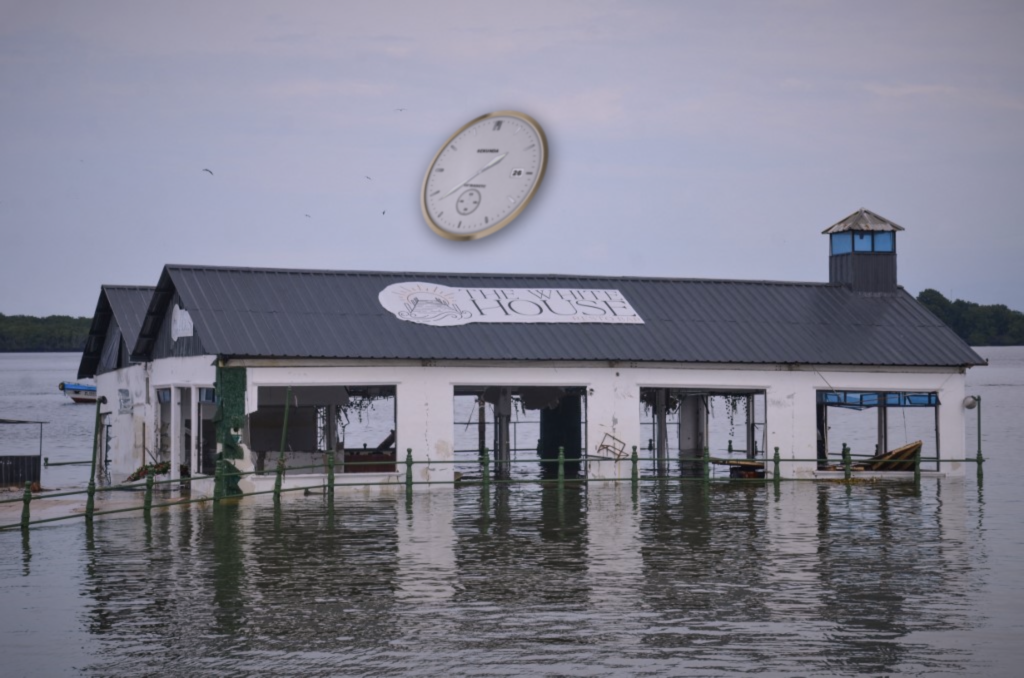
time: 1:38
